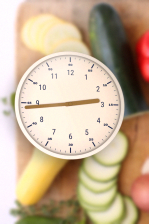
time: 2:44
